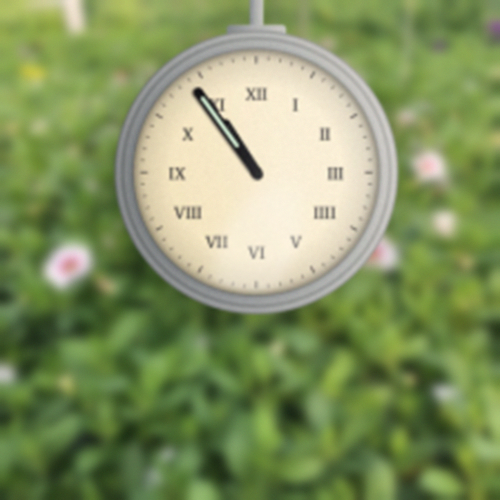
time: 10:54
